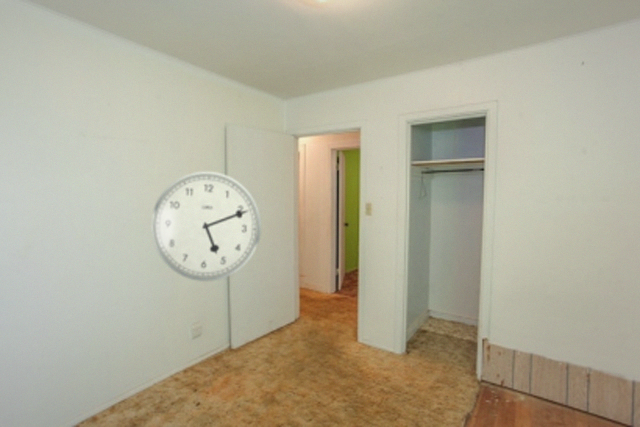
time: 5:11
